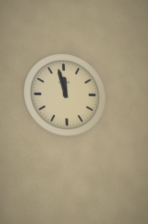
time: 11:58
